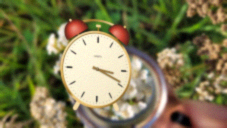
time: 3:19
